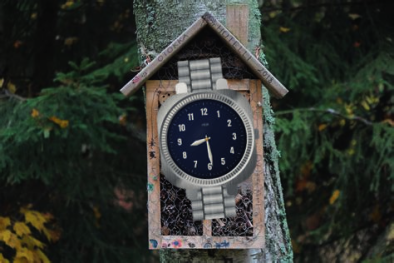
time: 8:29
